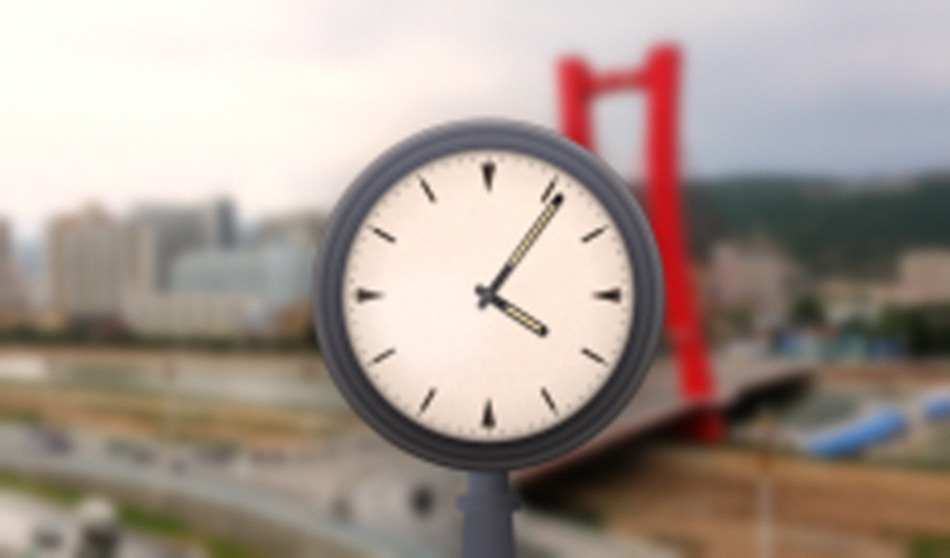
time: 4:06
